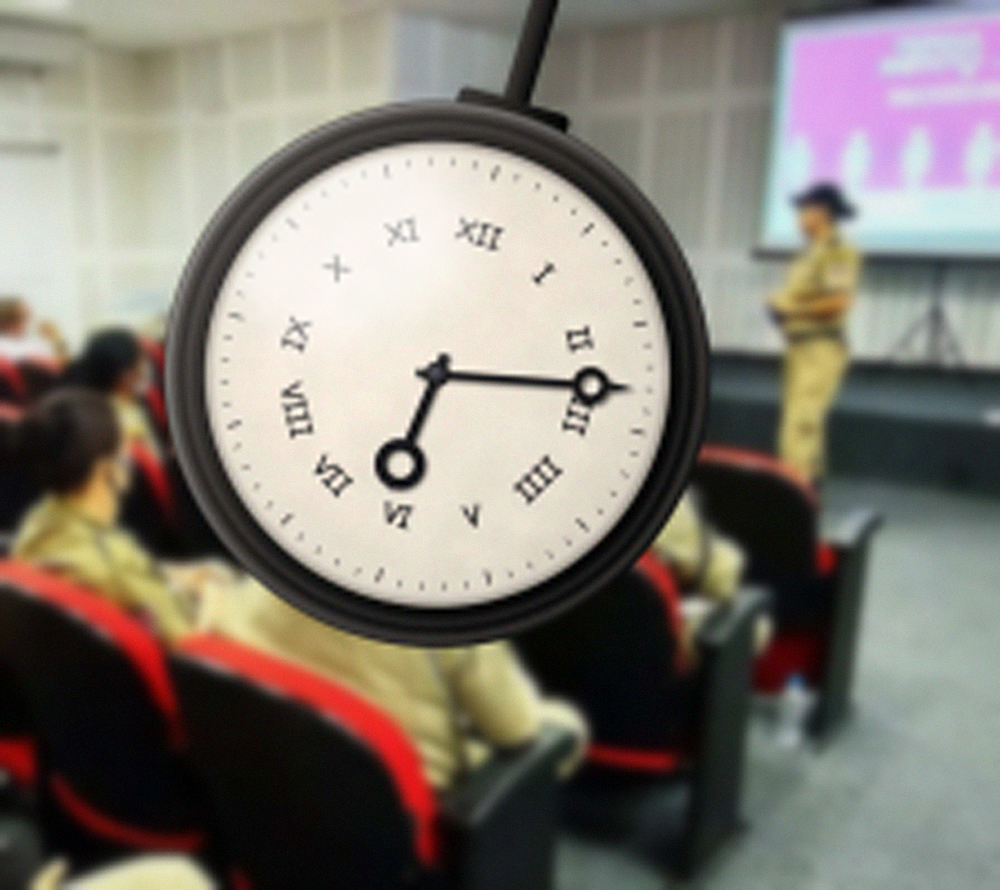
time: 6:13
